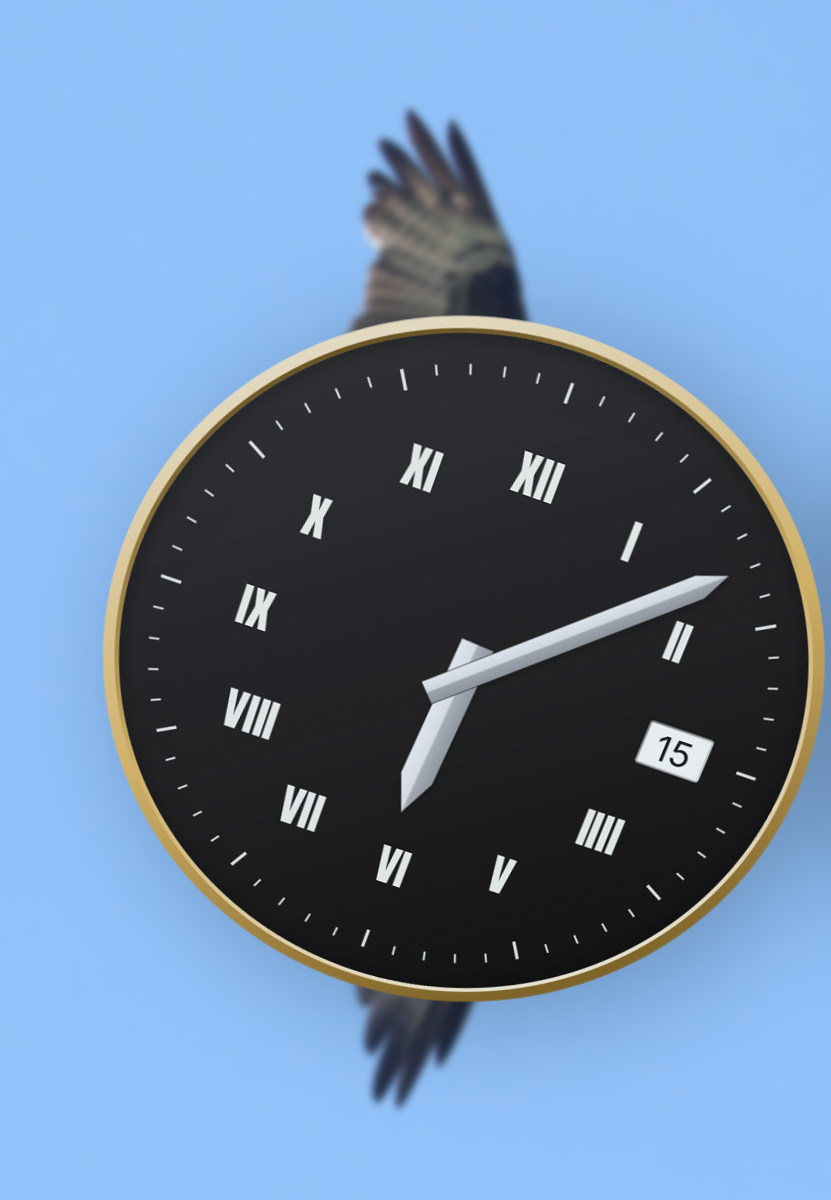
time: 6:08
